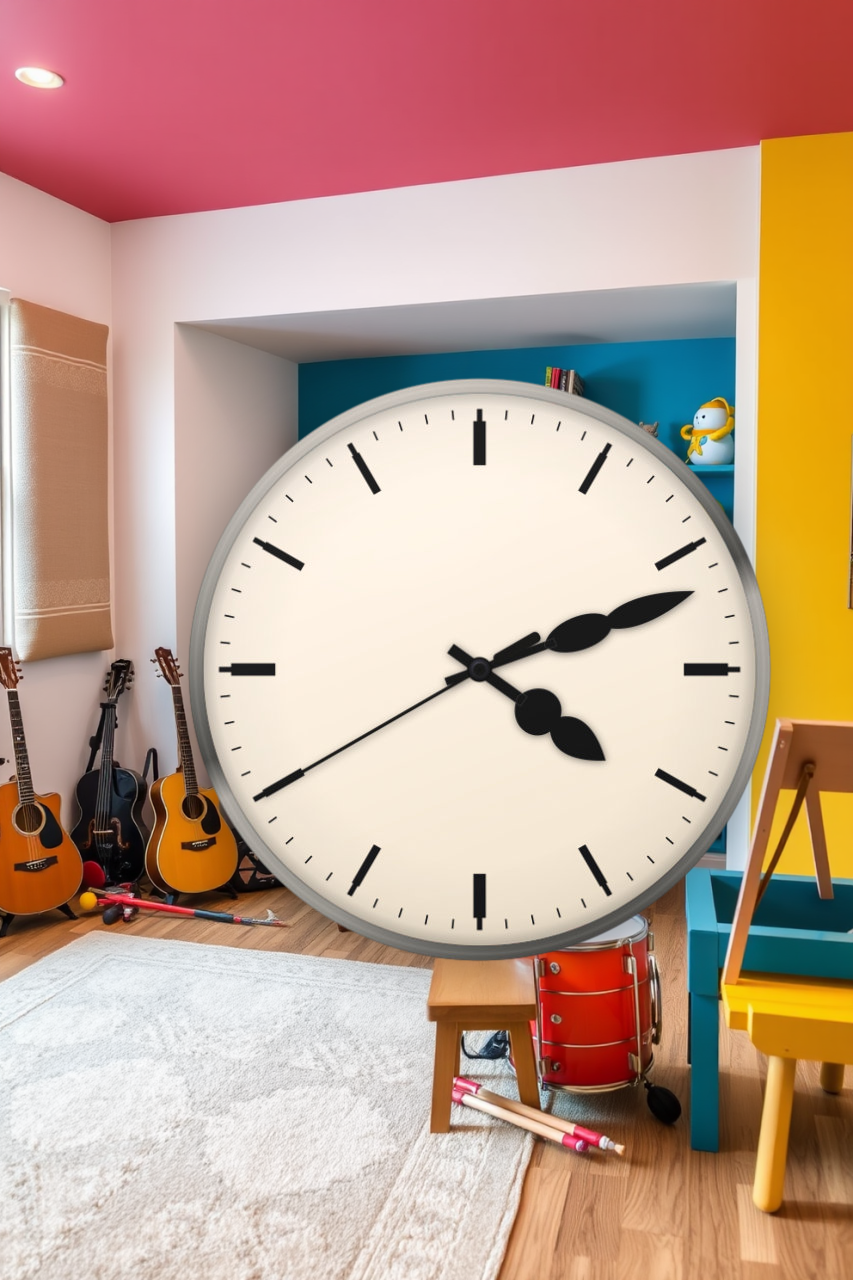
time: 4:11:40
